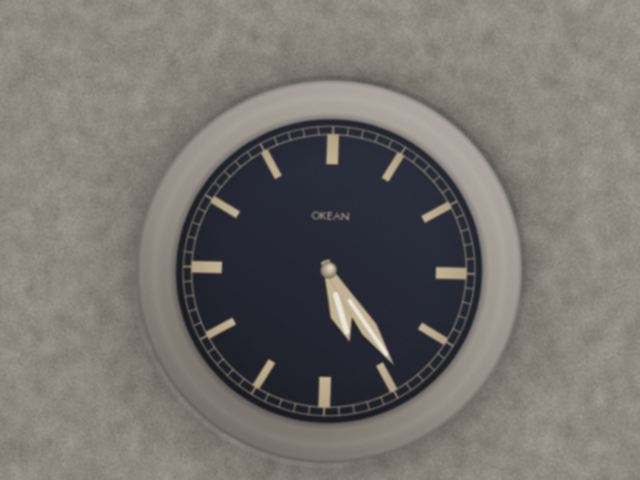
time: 5:24
